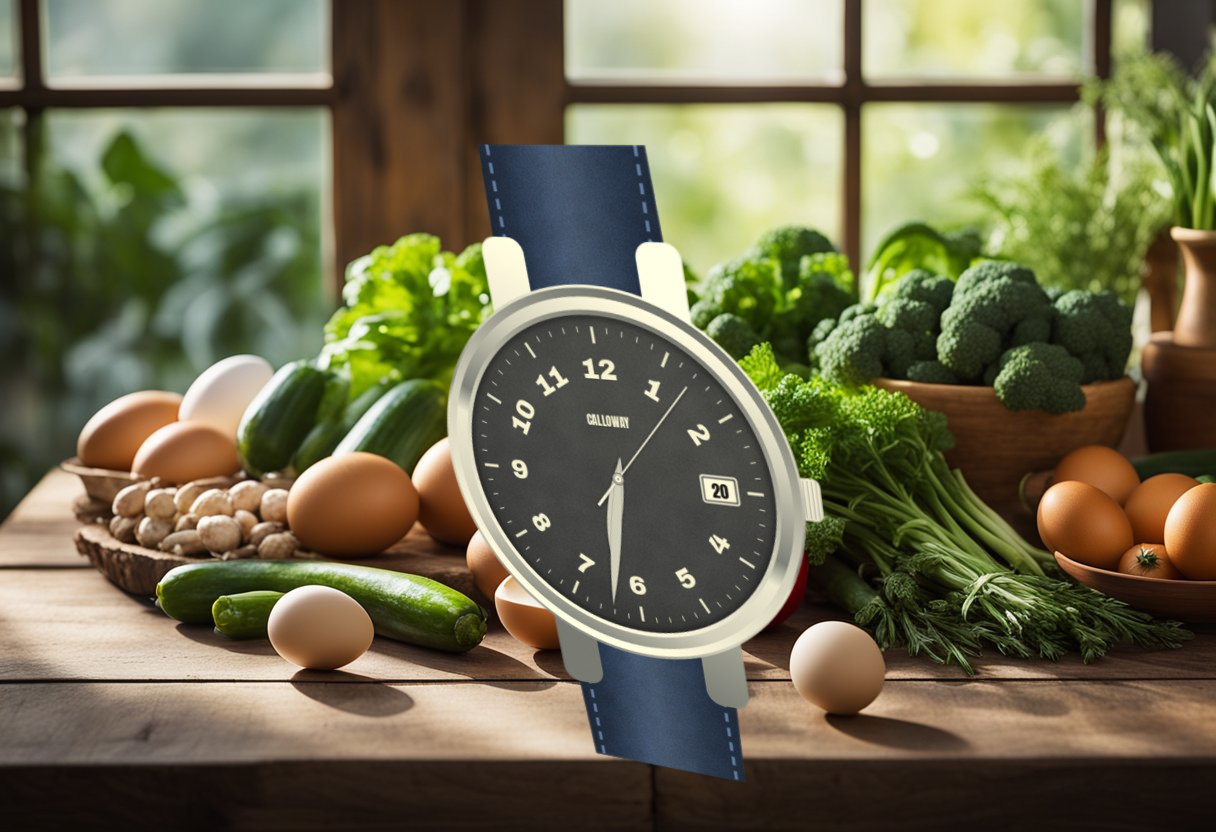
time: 6:32:07
